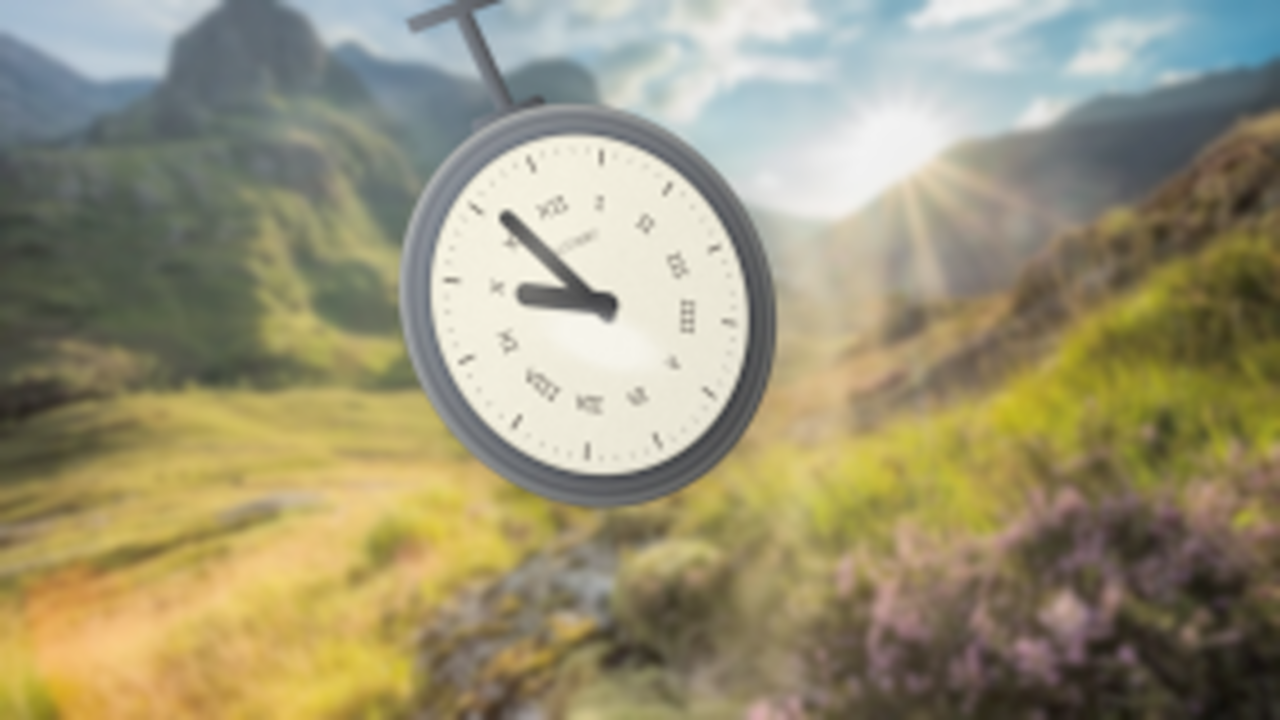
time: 9:56
